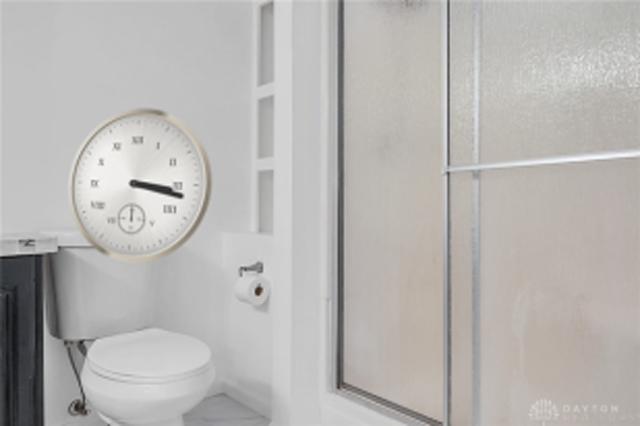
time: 3:17
